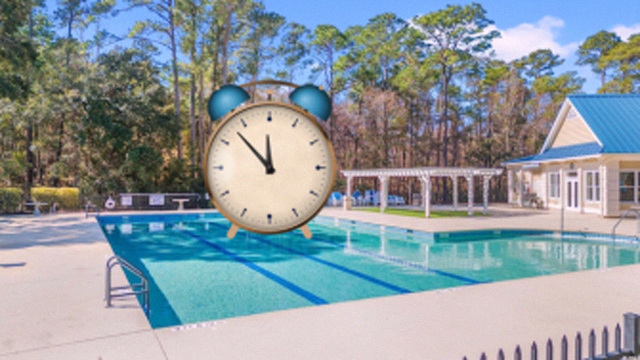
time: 11:53
